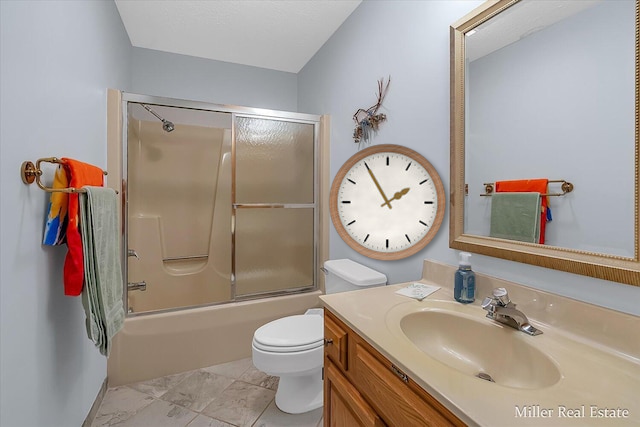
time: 1:55
